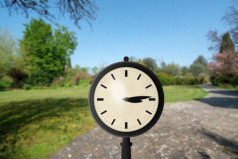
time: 3:14
